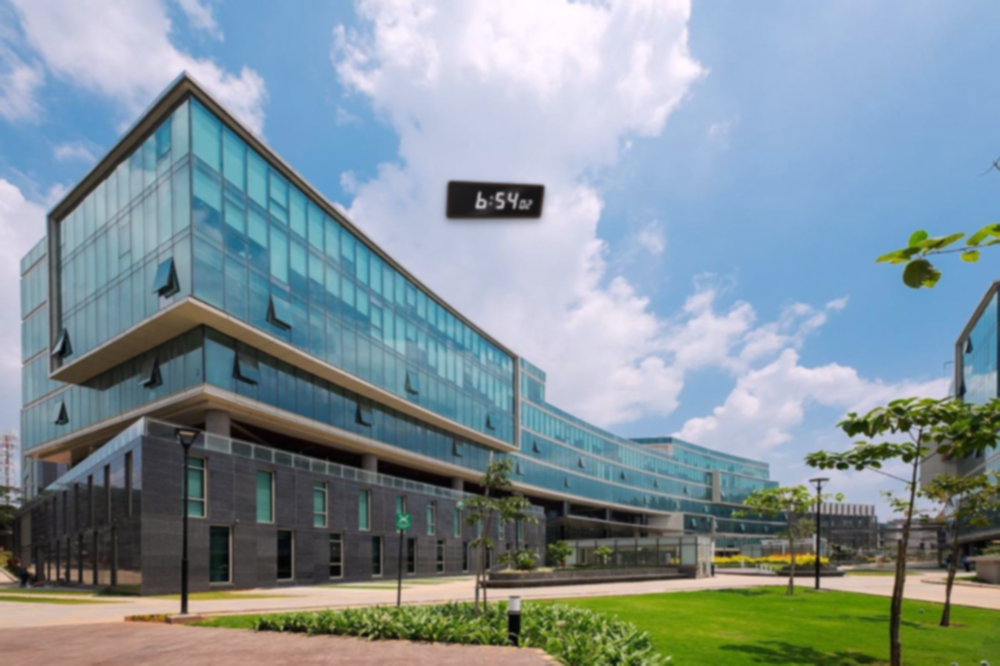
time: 6:54
